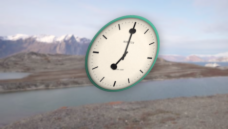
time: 7:00
